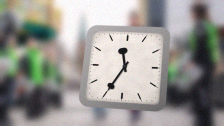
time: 11:35
